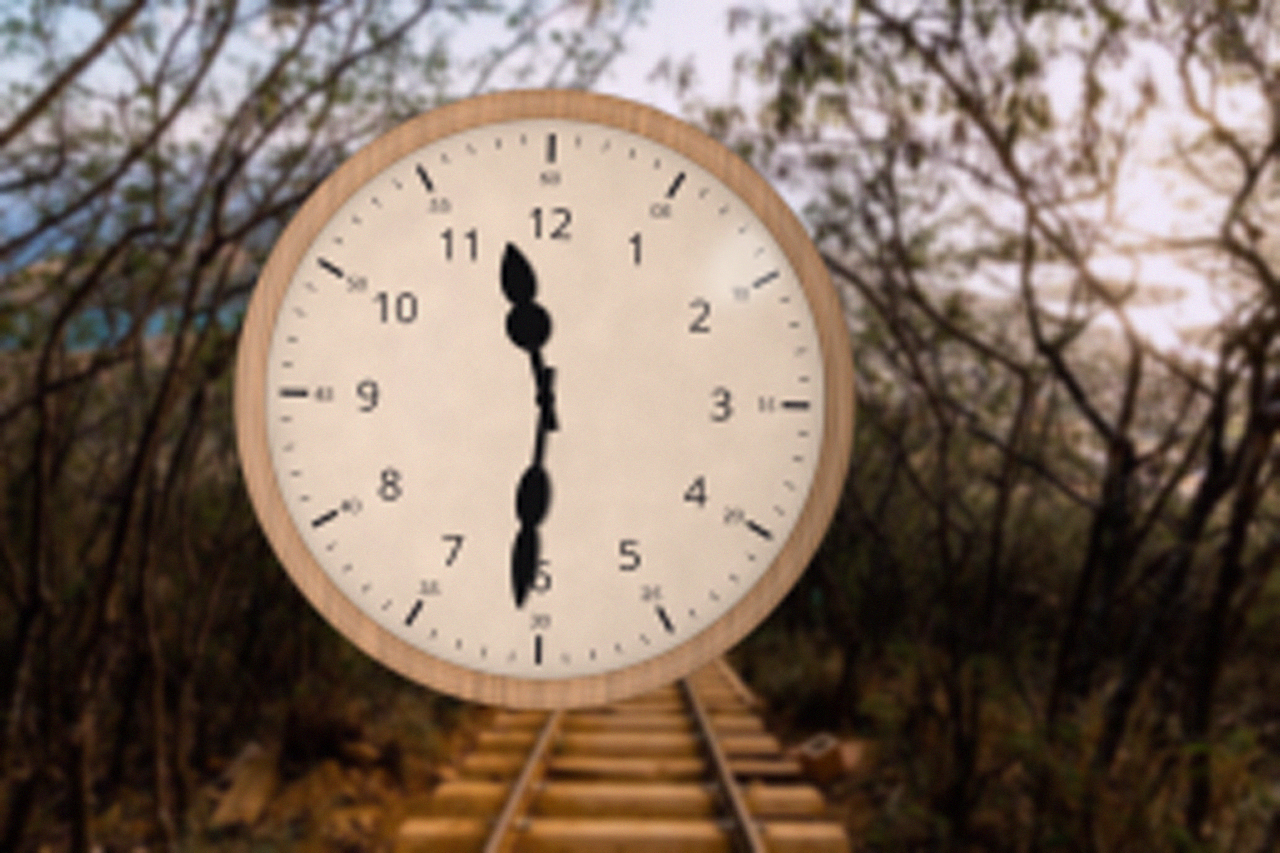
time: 11:31
